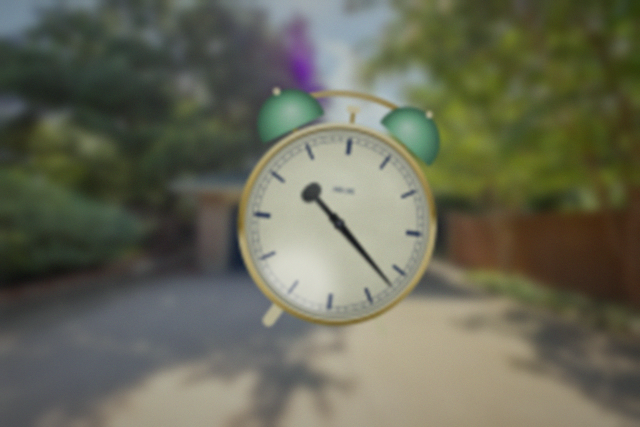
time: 10:22
